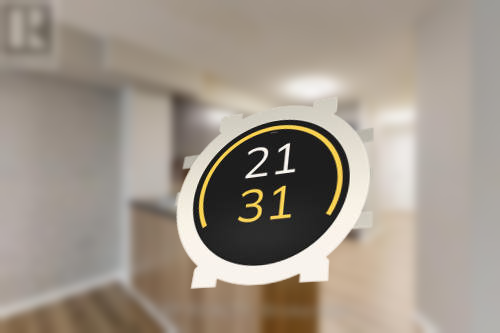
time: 21:31
